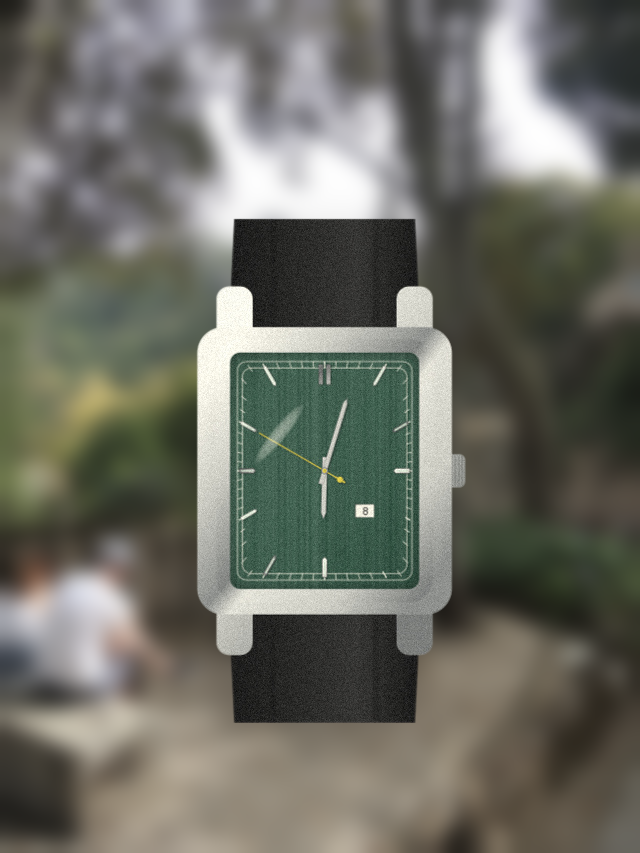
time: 6:02:50
